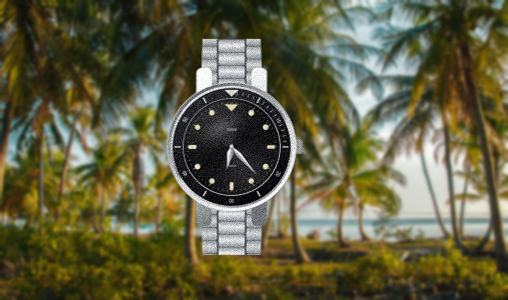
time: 6:23
